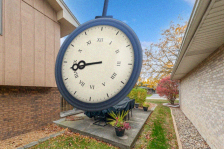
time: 8:43
